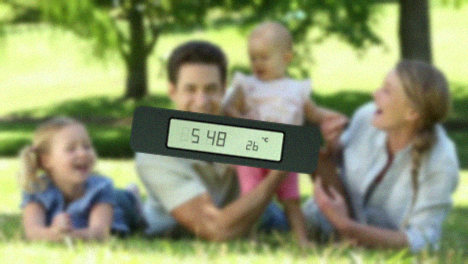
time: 5:48
